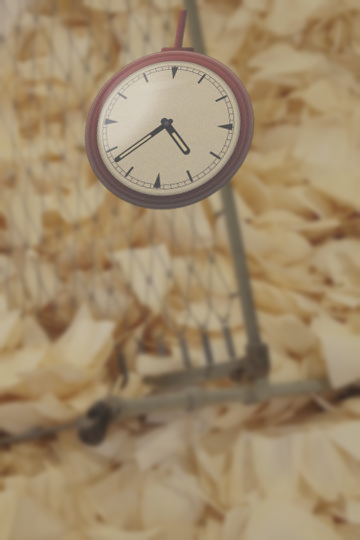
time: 4:38
